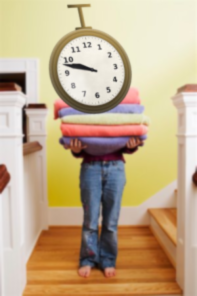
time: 9:48
